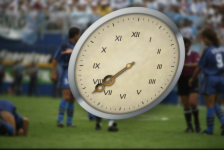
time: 7:38
